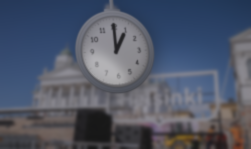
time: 1:00
